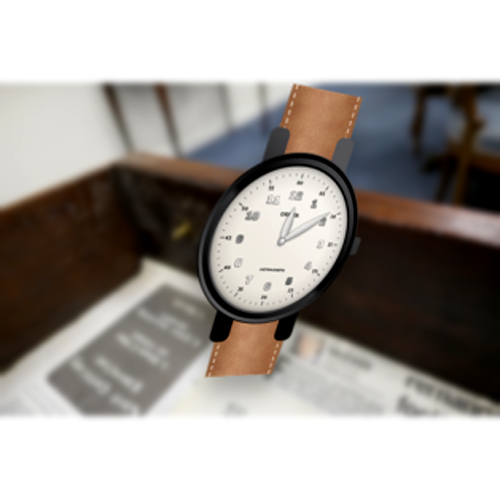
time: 12:09
